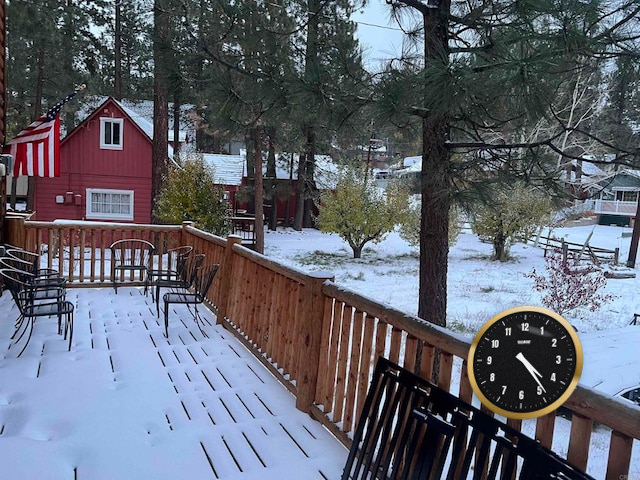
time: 4:24
